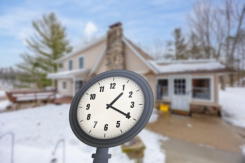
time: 1:20
